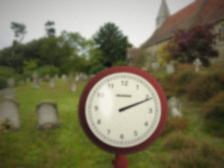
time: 2:11
